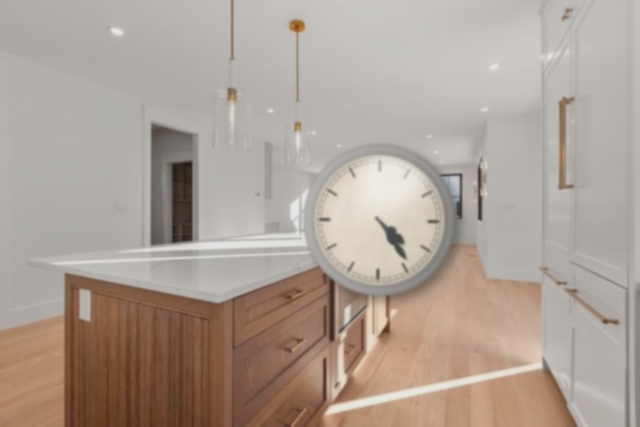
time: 4:24
